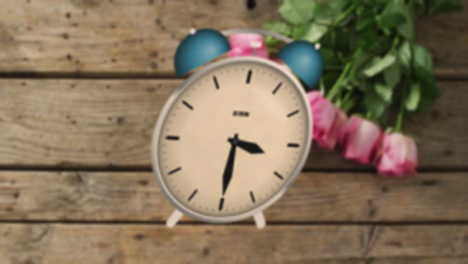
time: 3:30
